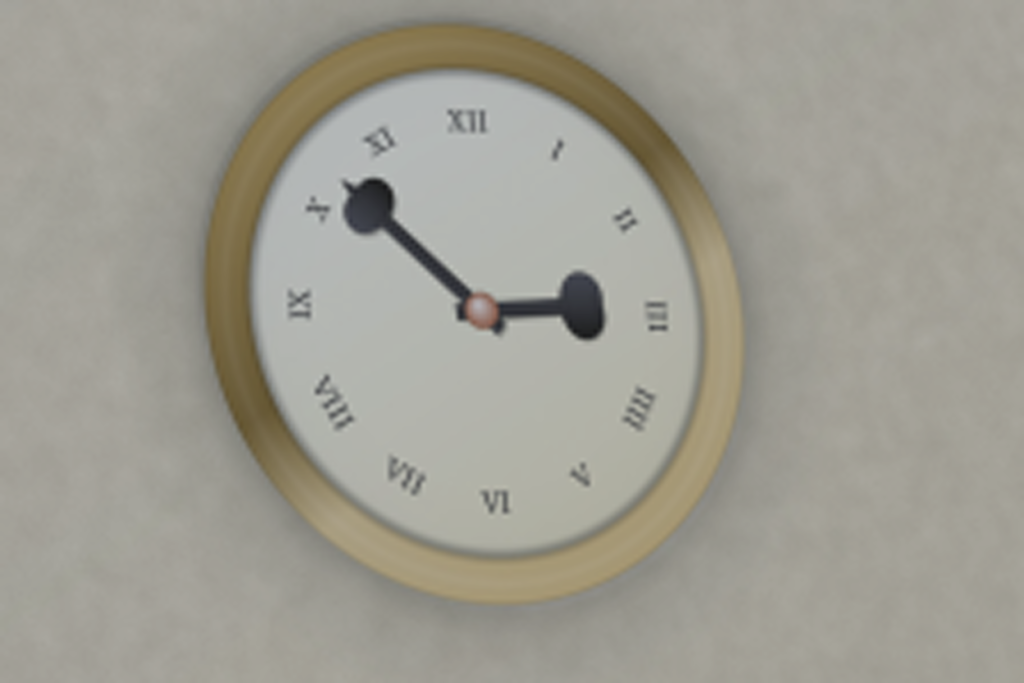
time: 2:52
